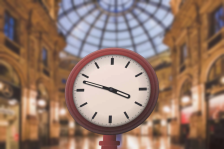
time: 3:48
